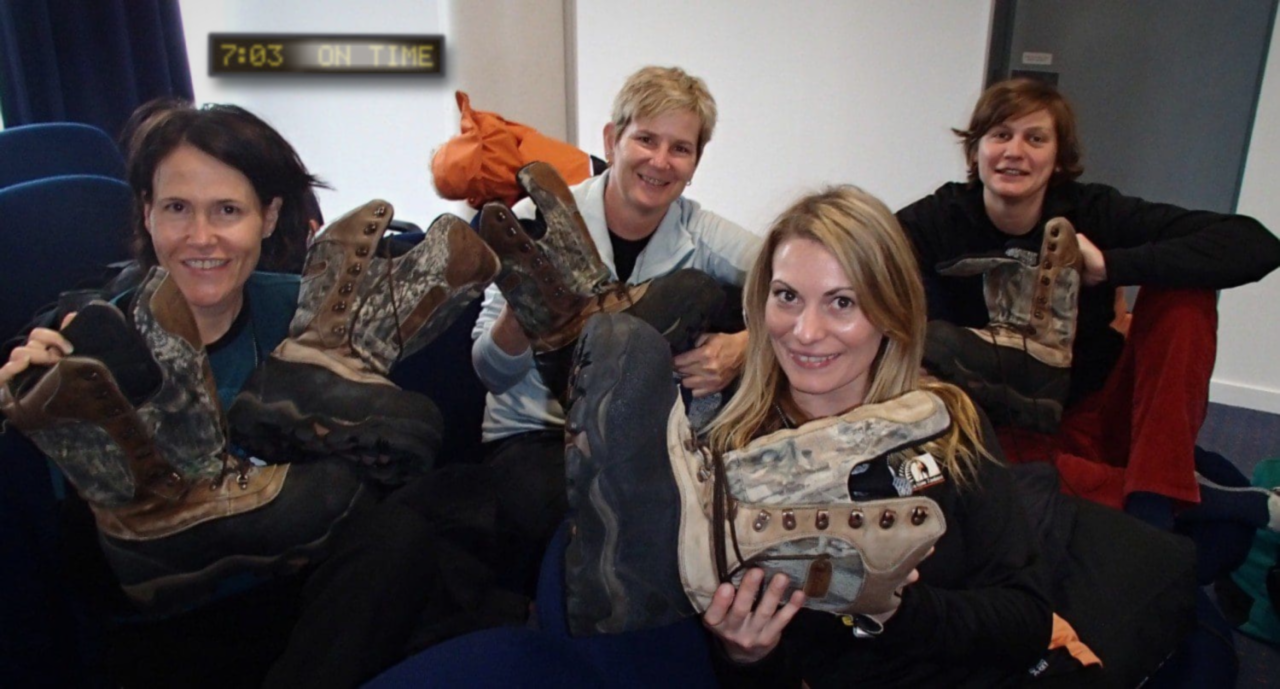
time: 7:03
